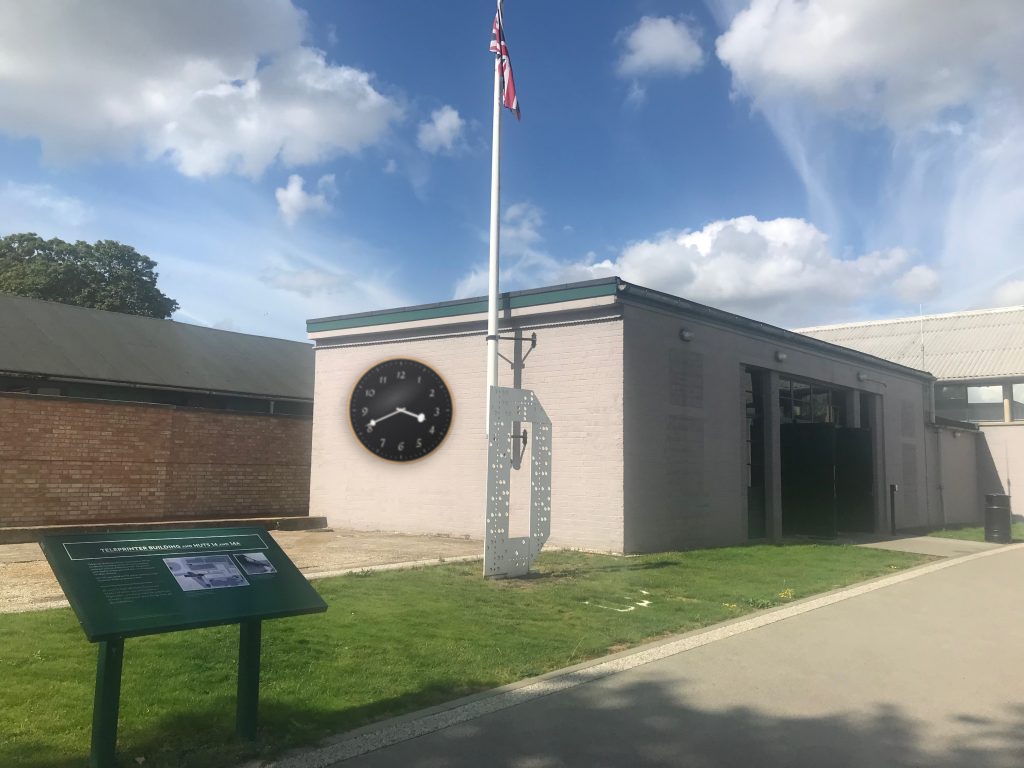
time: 3:41
